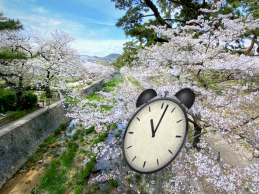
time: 11:02
